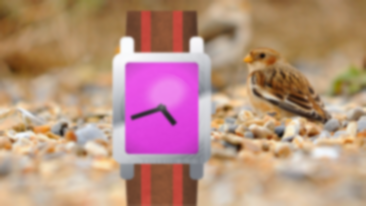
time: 4:42
